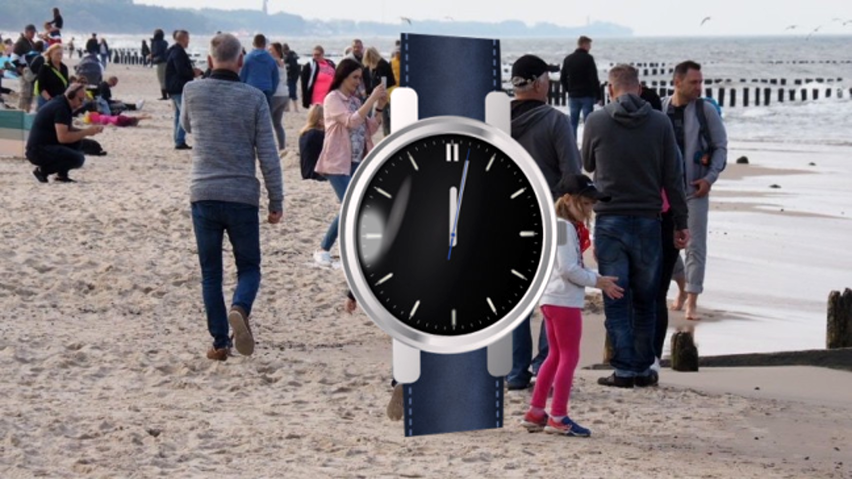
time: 12:02:02
